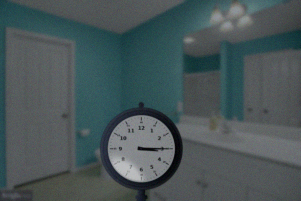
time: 3:15
